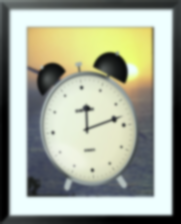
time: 12:13
